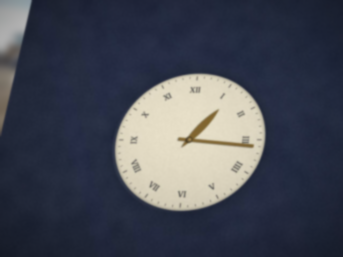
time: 1:16
